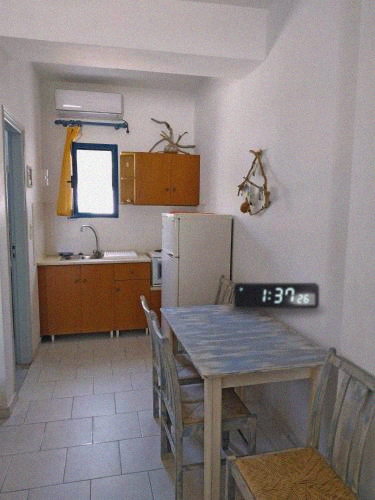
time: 1:37
